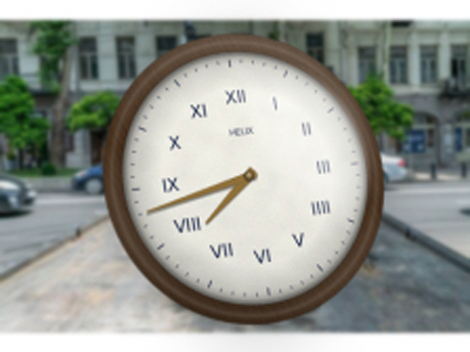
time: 7:43
